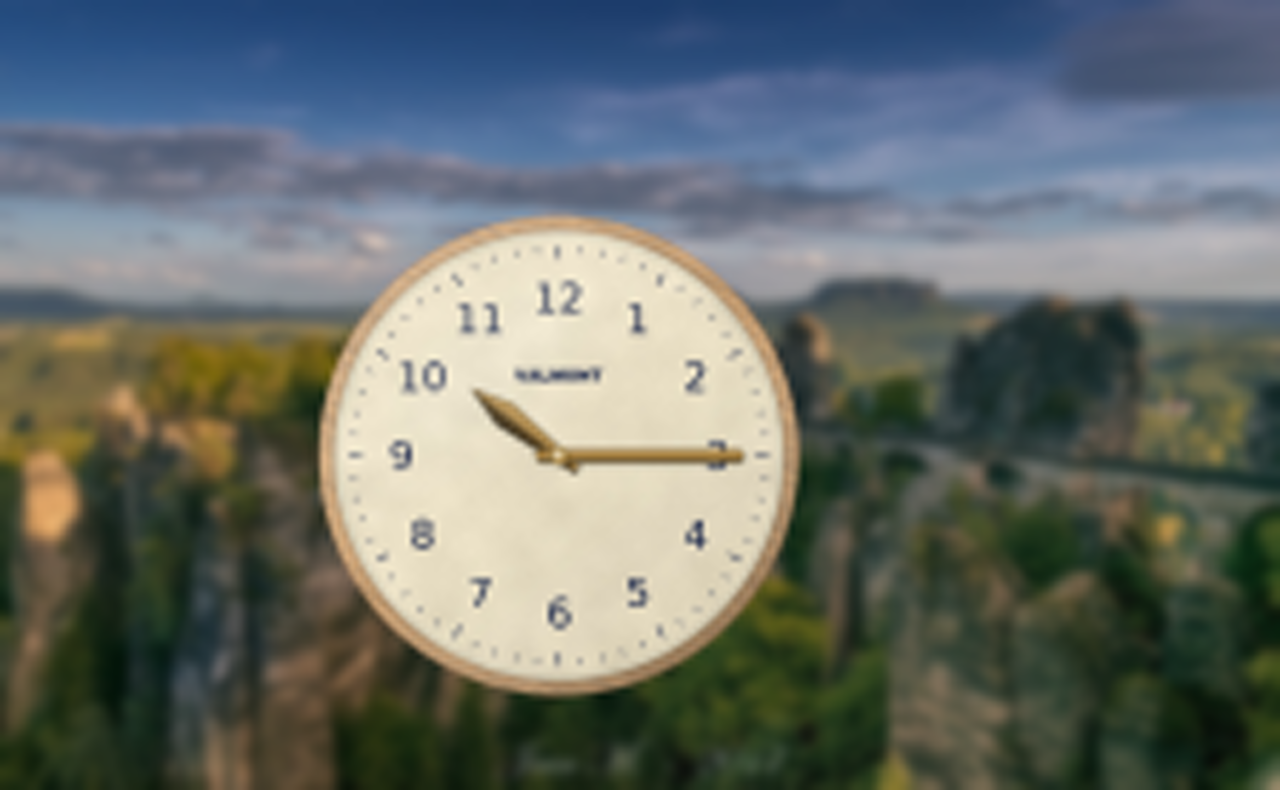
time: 10:15
